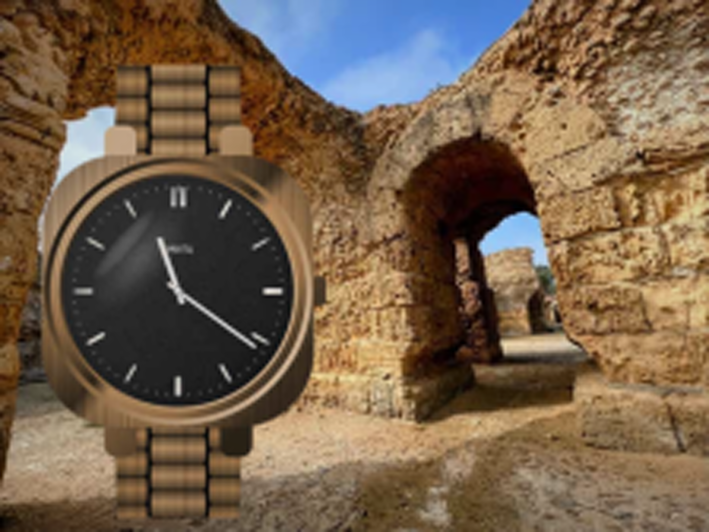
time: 11:21
